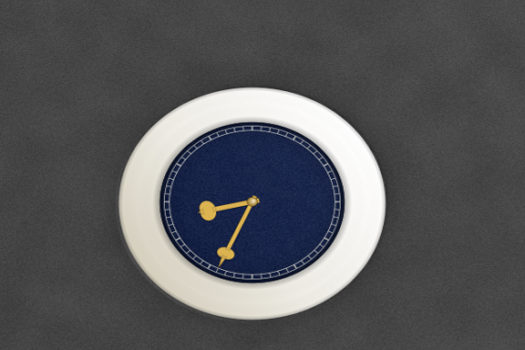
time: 8:34
